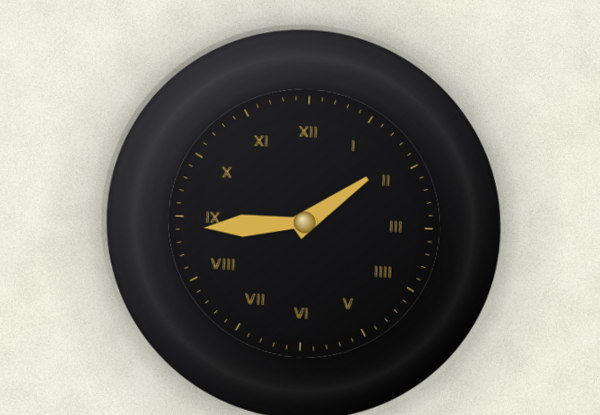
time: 1:44
